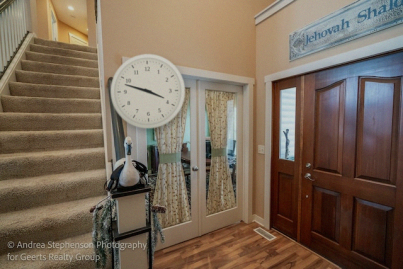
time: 3:48
